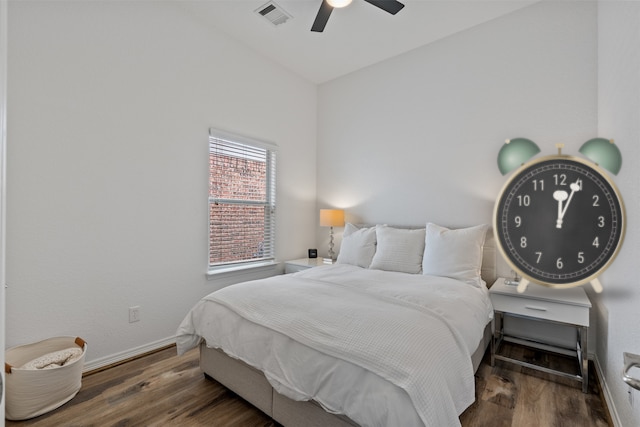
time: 12:04
